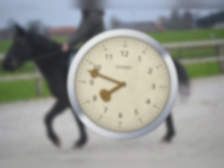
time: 7:48
